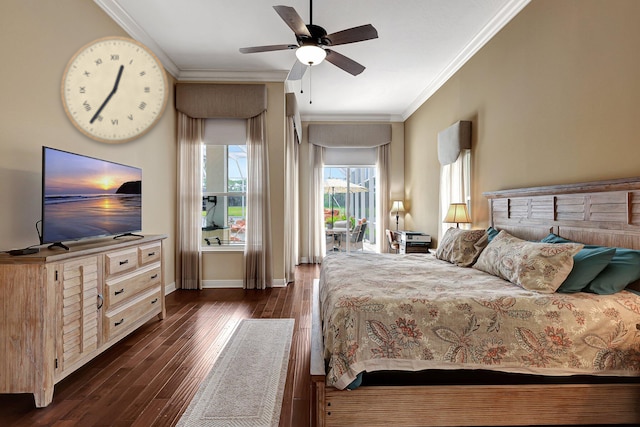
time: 12:36
